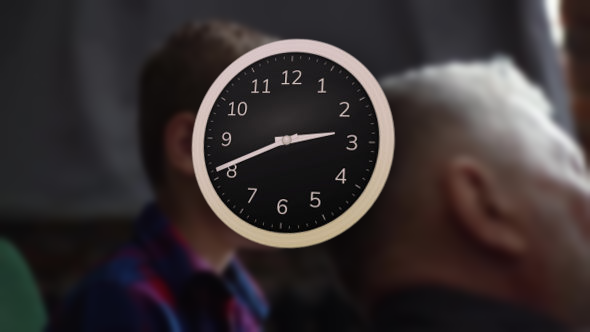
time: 2:41
